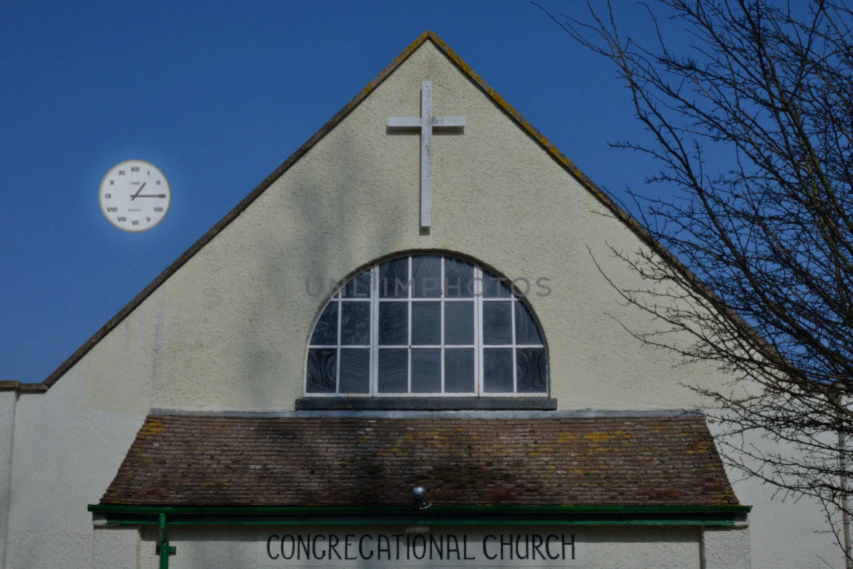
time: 1:15
